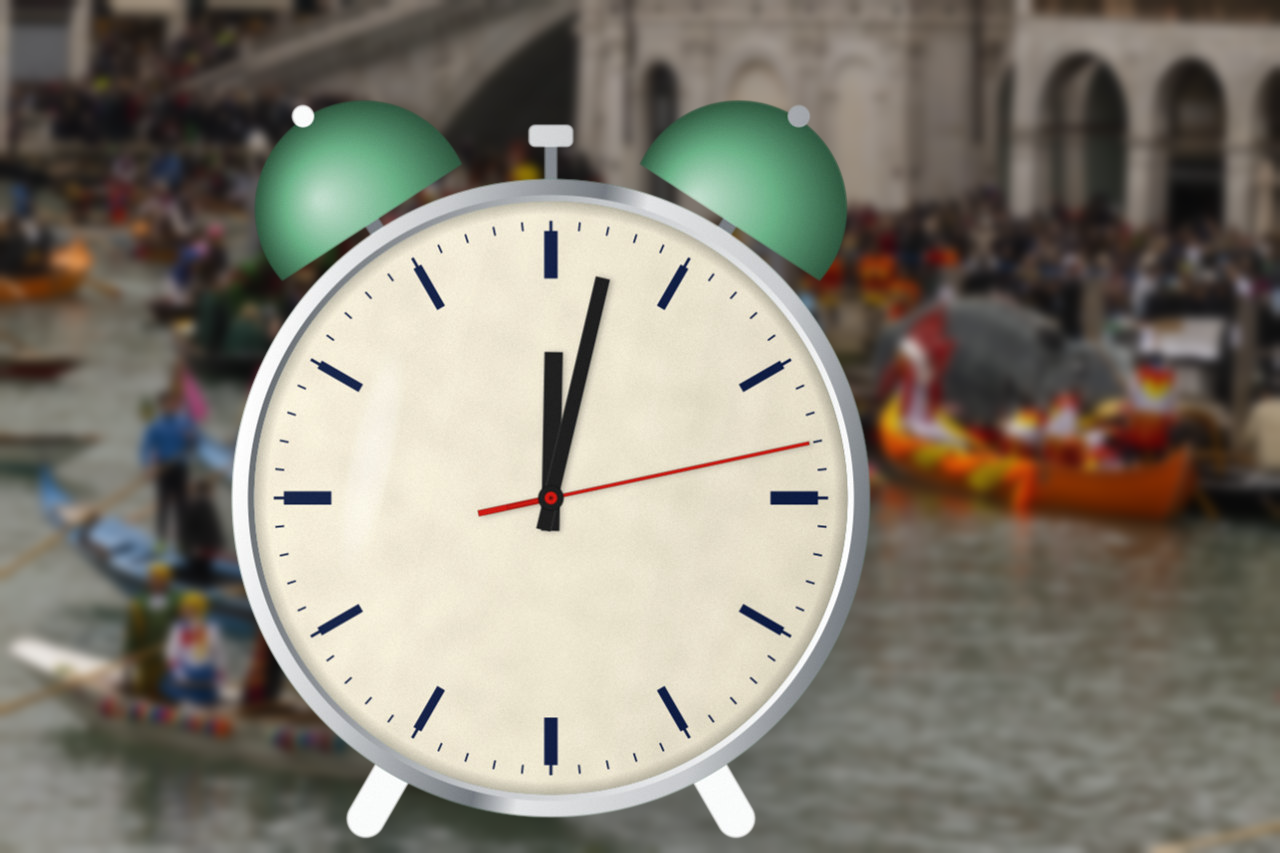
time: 12:02:13
